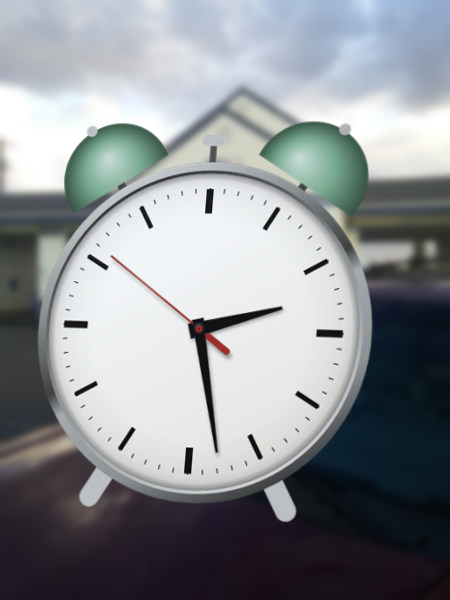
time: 2:27:51
